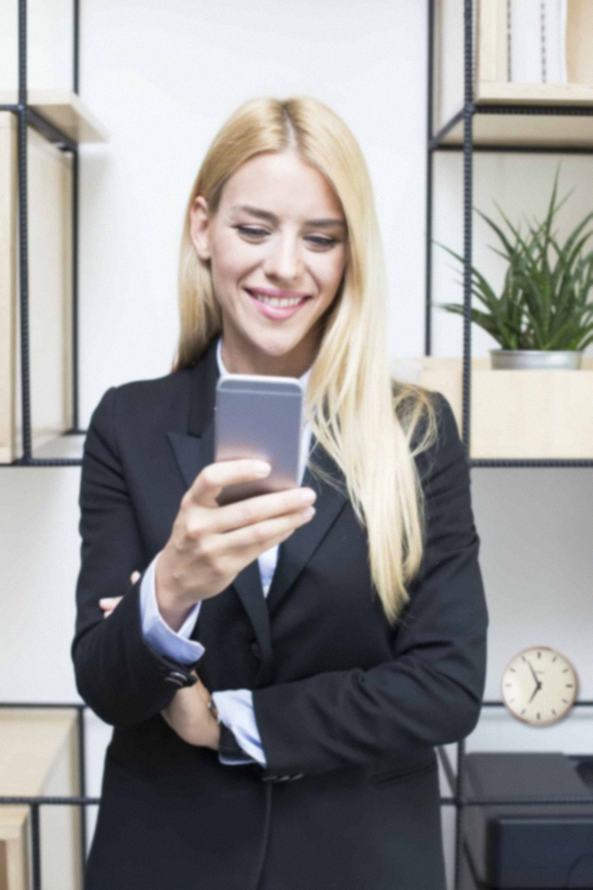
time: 6:56
